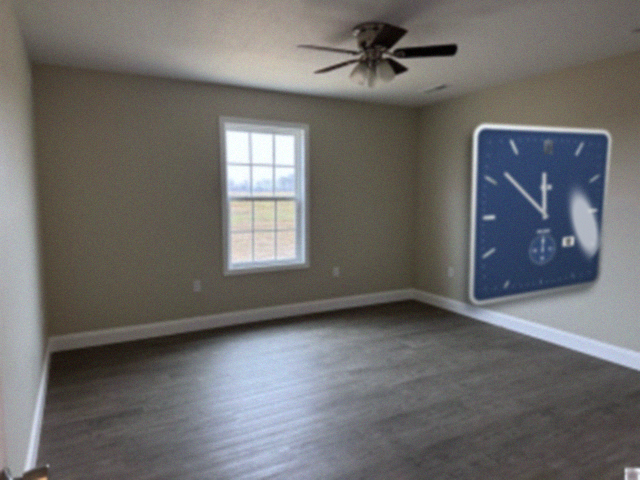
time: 11:52
